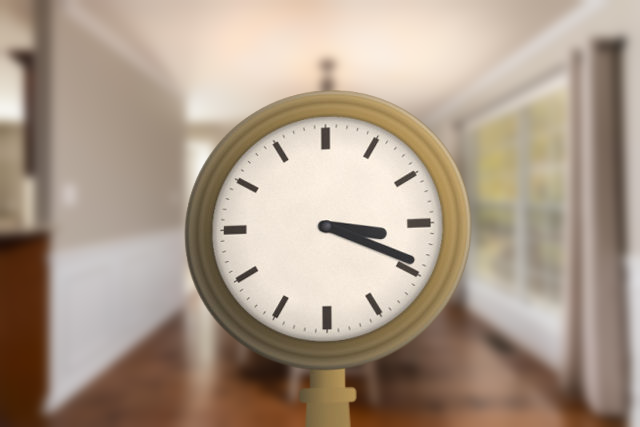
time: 3:19
